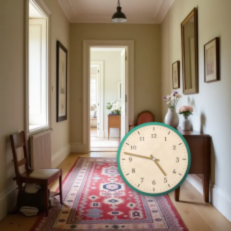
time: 4:47
